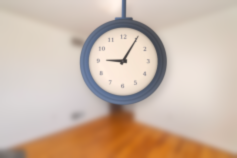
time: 9:05
